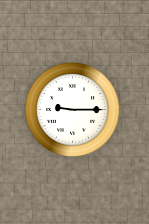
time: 9:15
